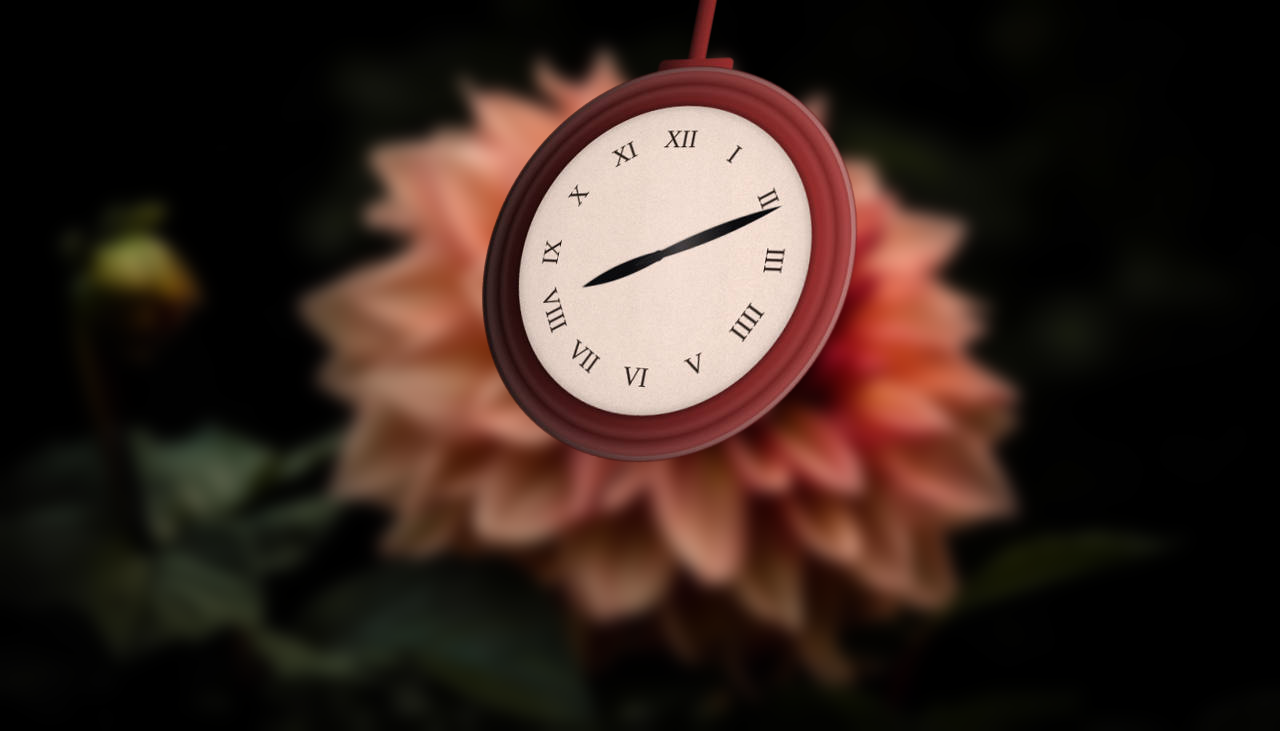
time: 8:11
